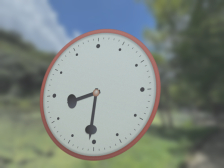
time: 8:31
